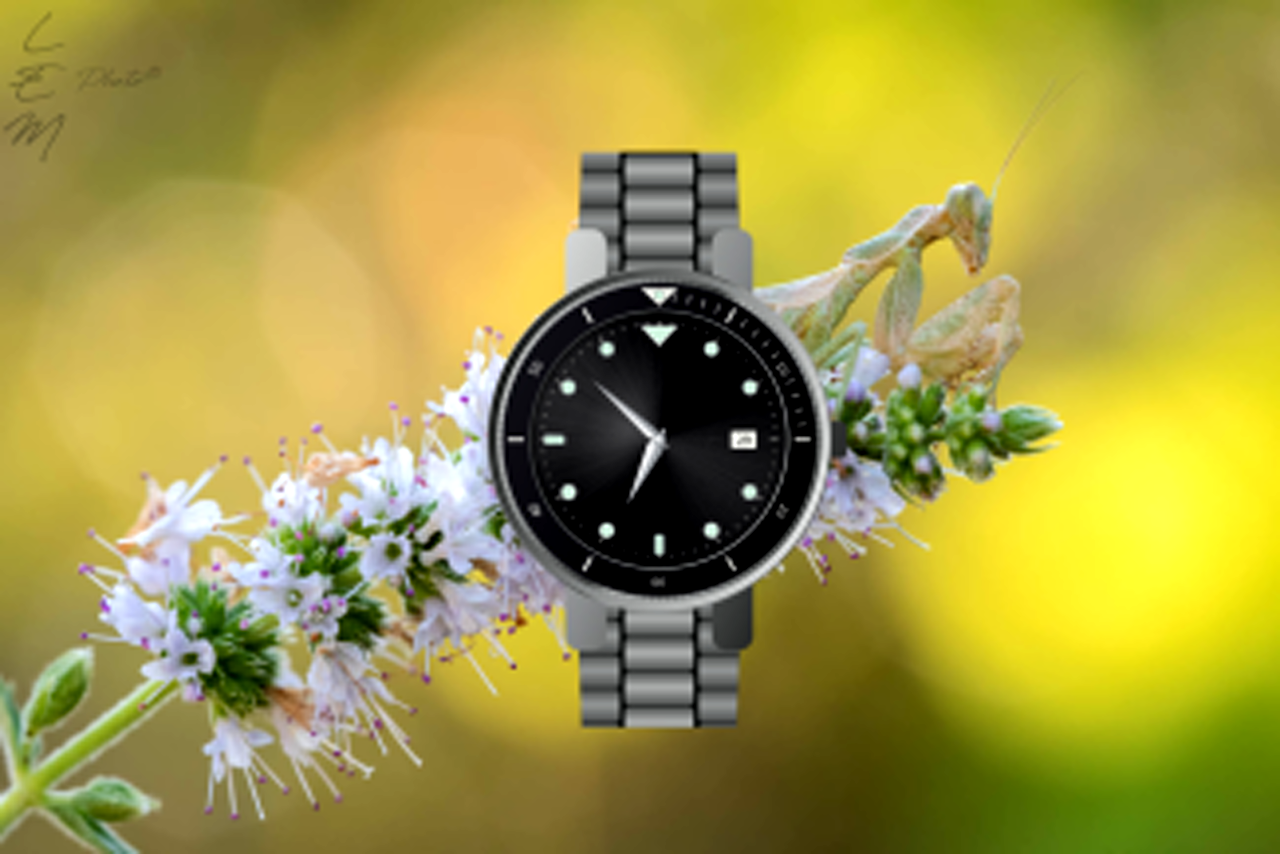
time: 6:52
